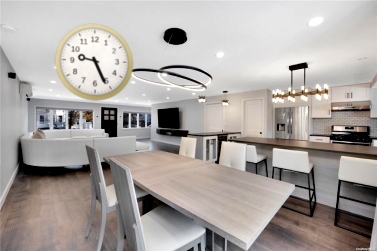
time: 9:26
